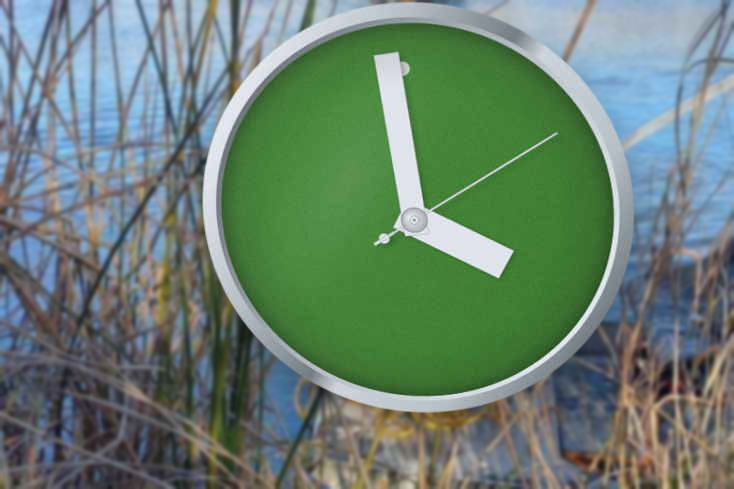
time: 3:59:10
